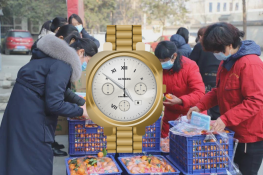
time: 4:51
